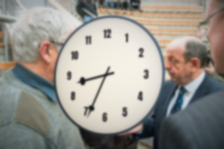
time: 8:34
